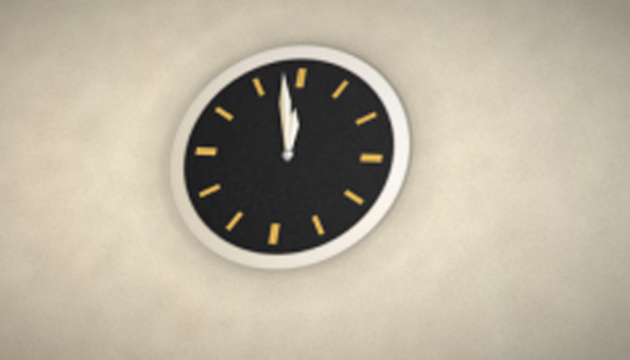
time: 11:58
